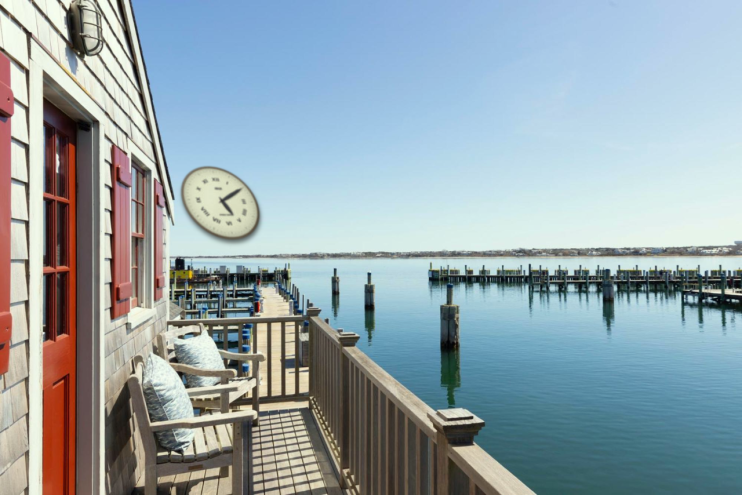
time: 5:10
